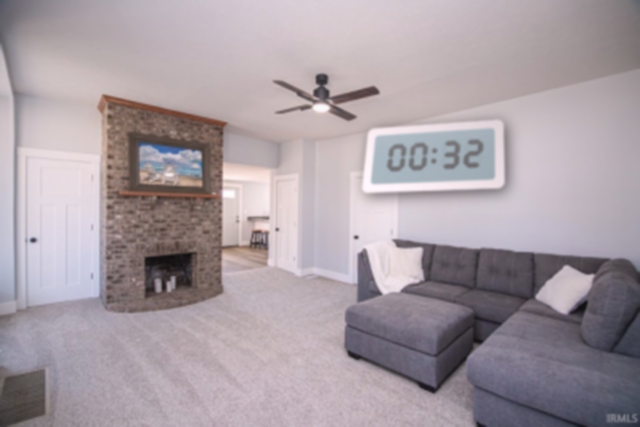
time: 0:32
